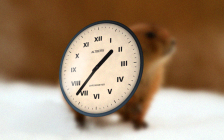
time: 1:37
